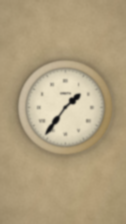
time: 1:36
